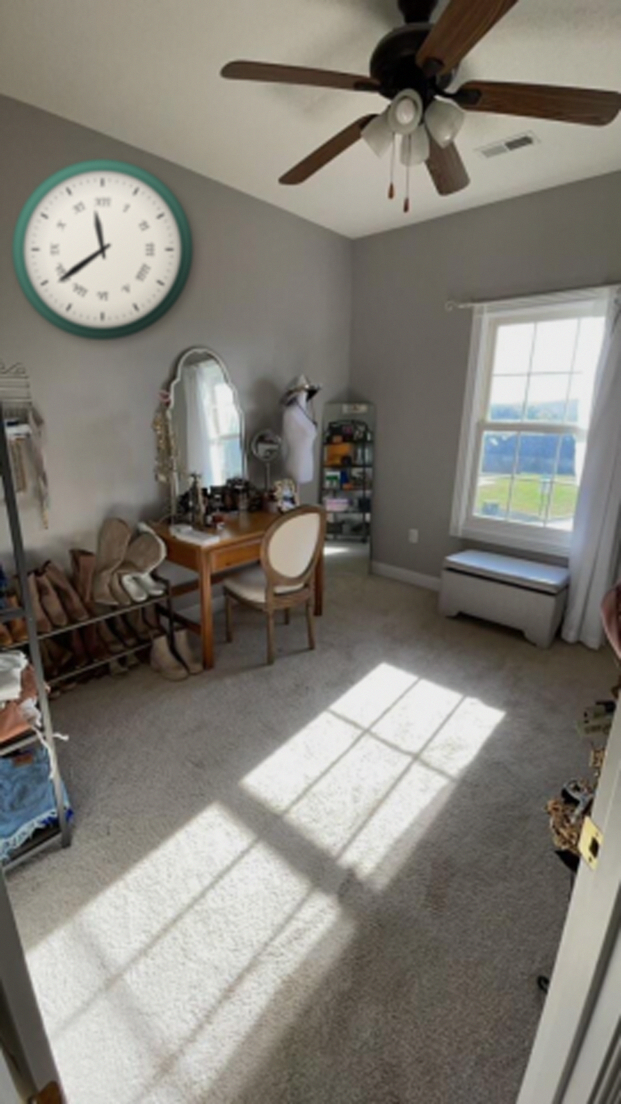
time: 11:39
